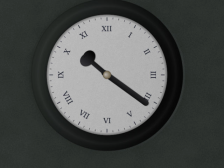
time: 10:21
